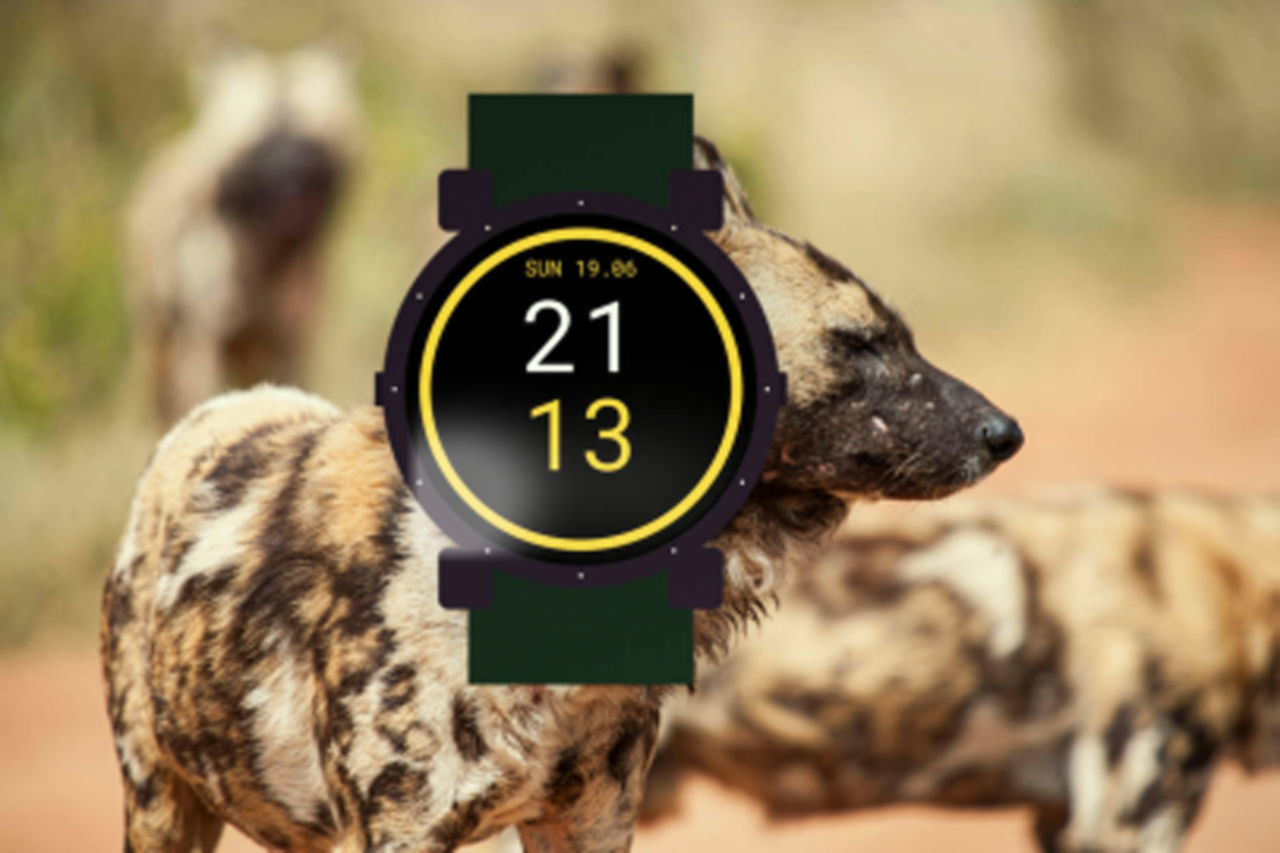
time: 21:13
